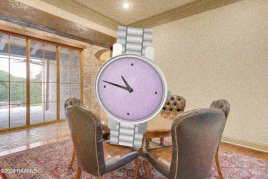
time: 10:47
